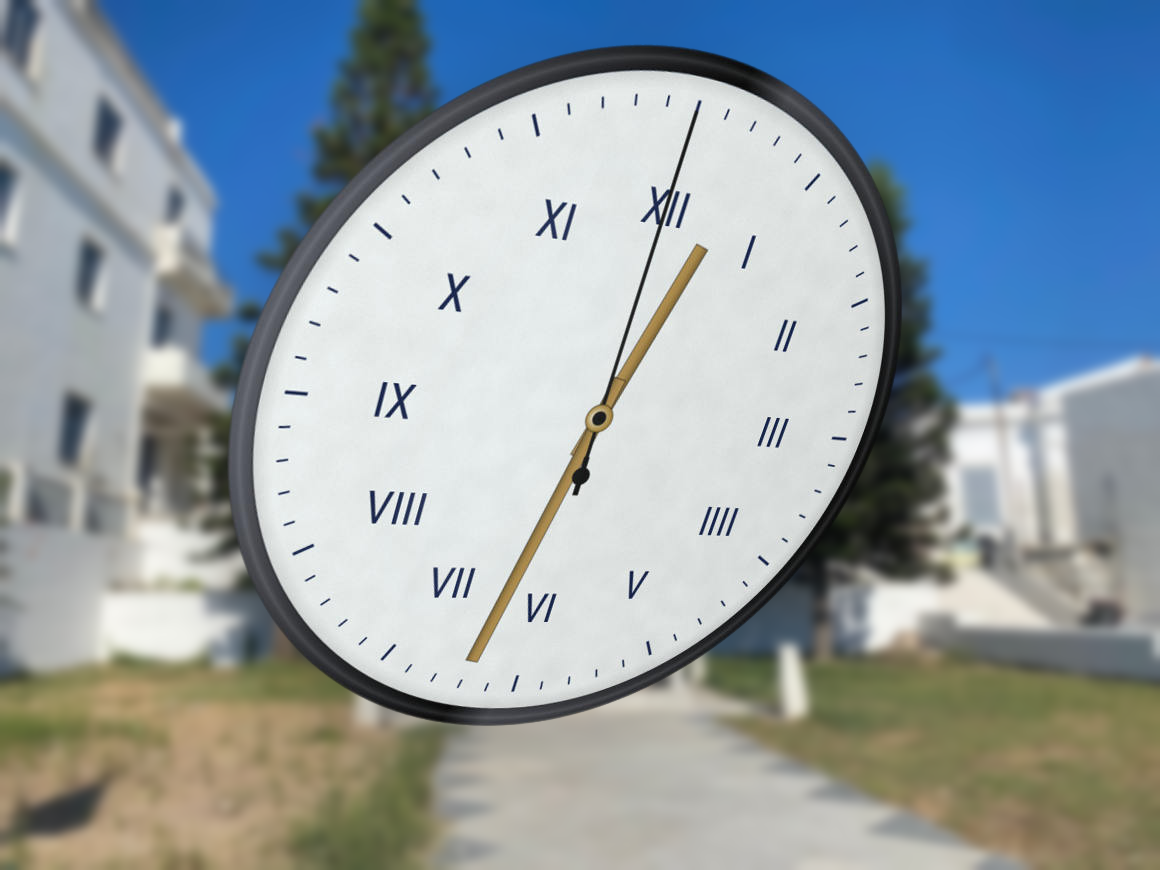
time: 12:32:00
